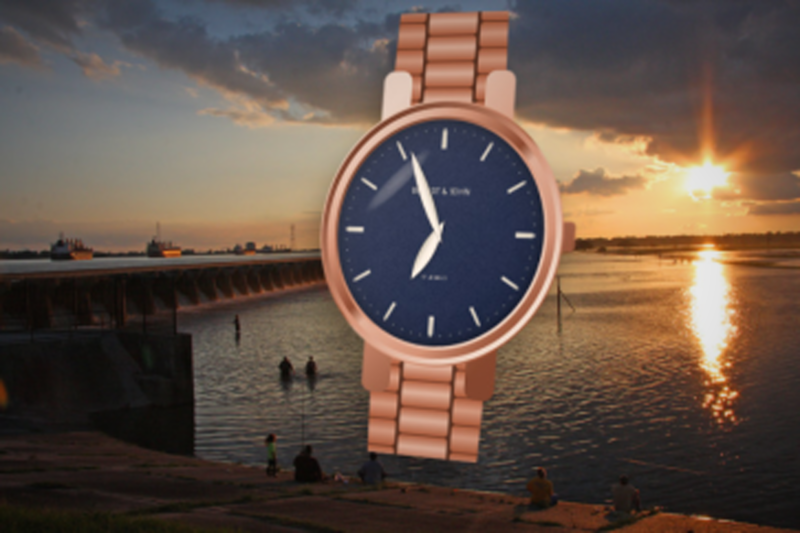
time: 6:56
